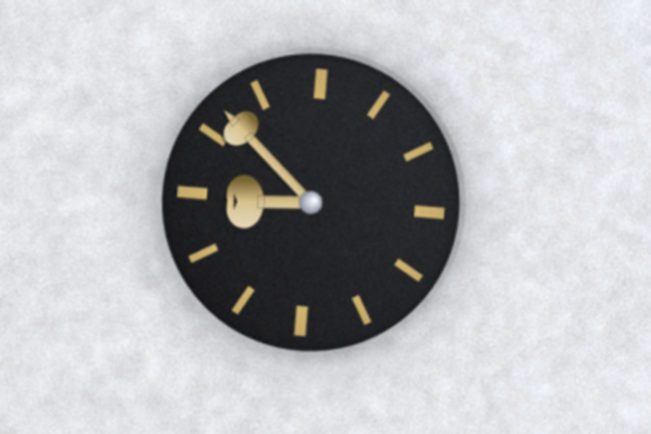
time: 8:52
